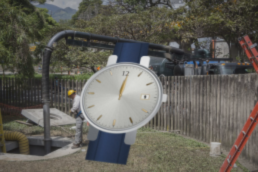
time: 12:01
